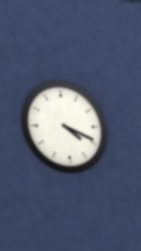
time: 4:19
